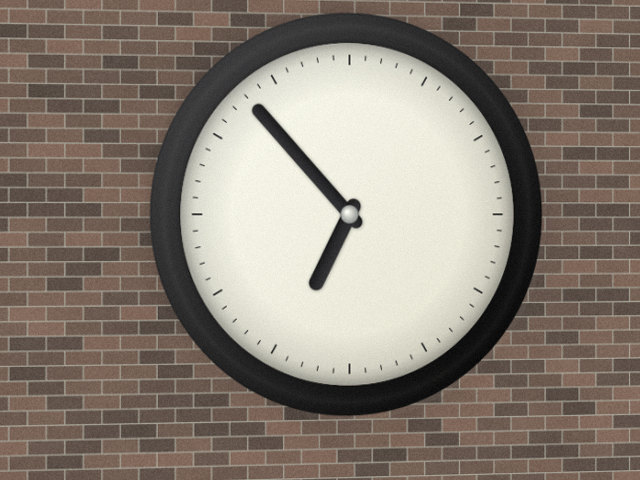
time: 6:53
